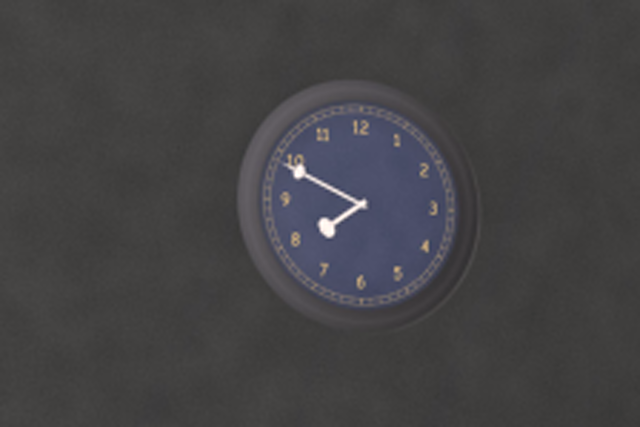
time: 7:49
